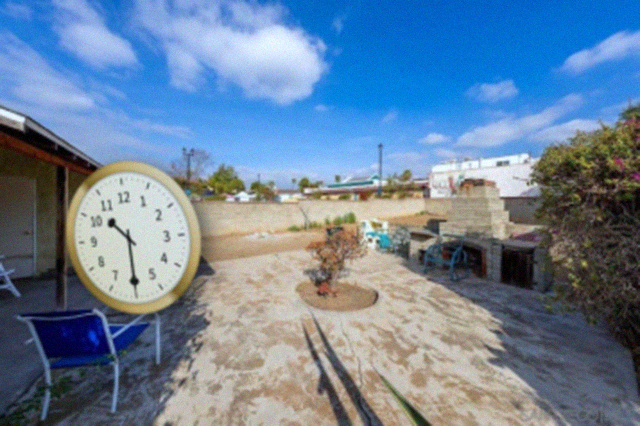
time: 10:30
